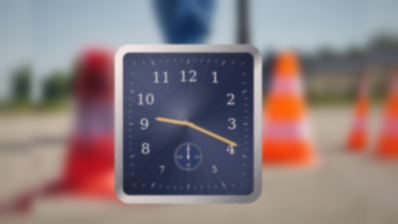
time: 9:19
